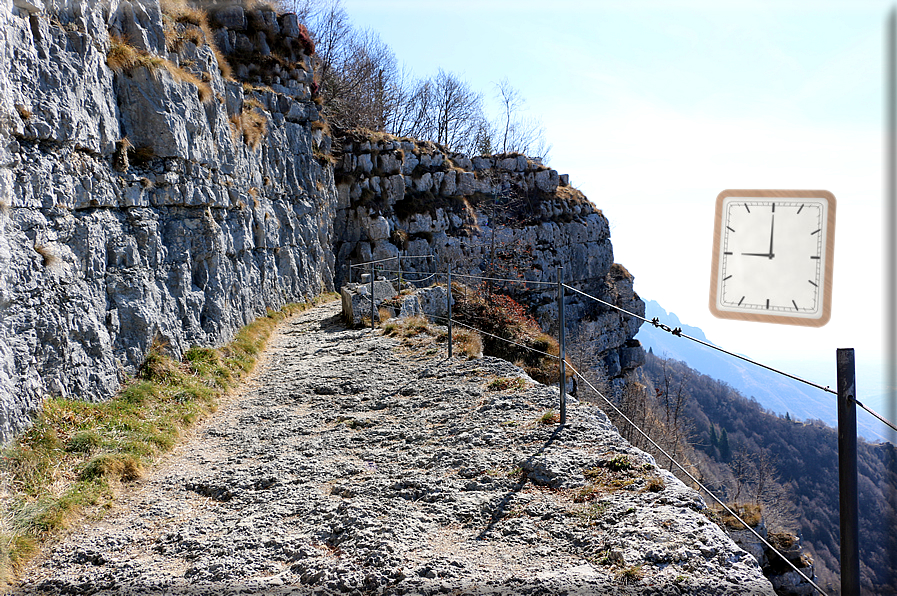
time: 9:00
